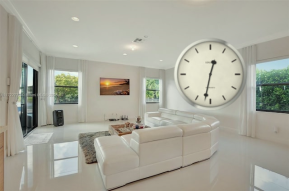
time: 12:32
